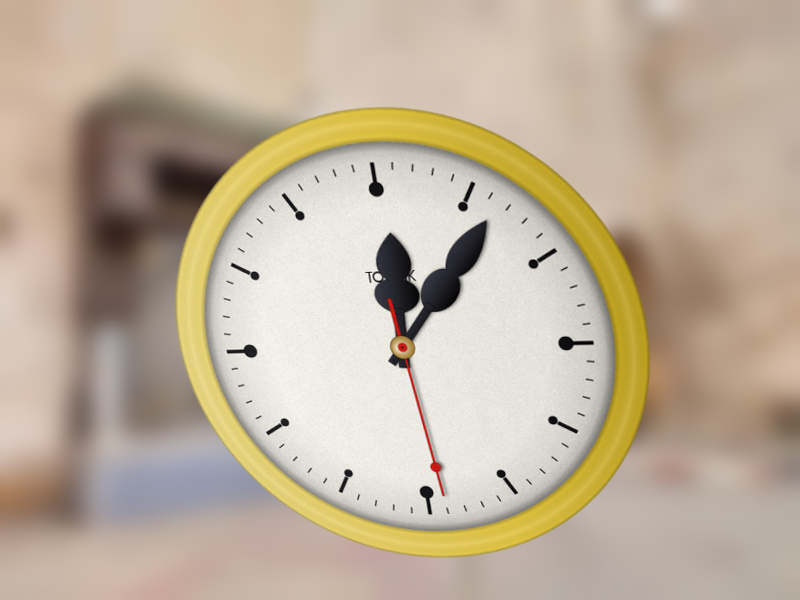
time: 12:06:29
